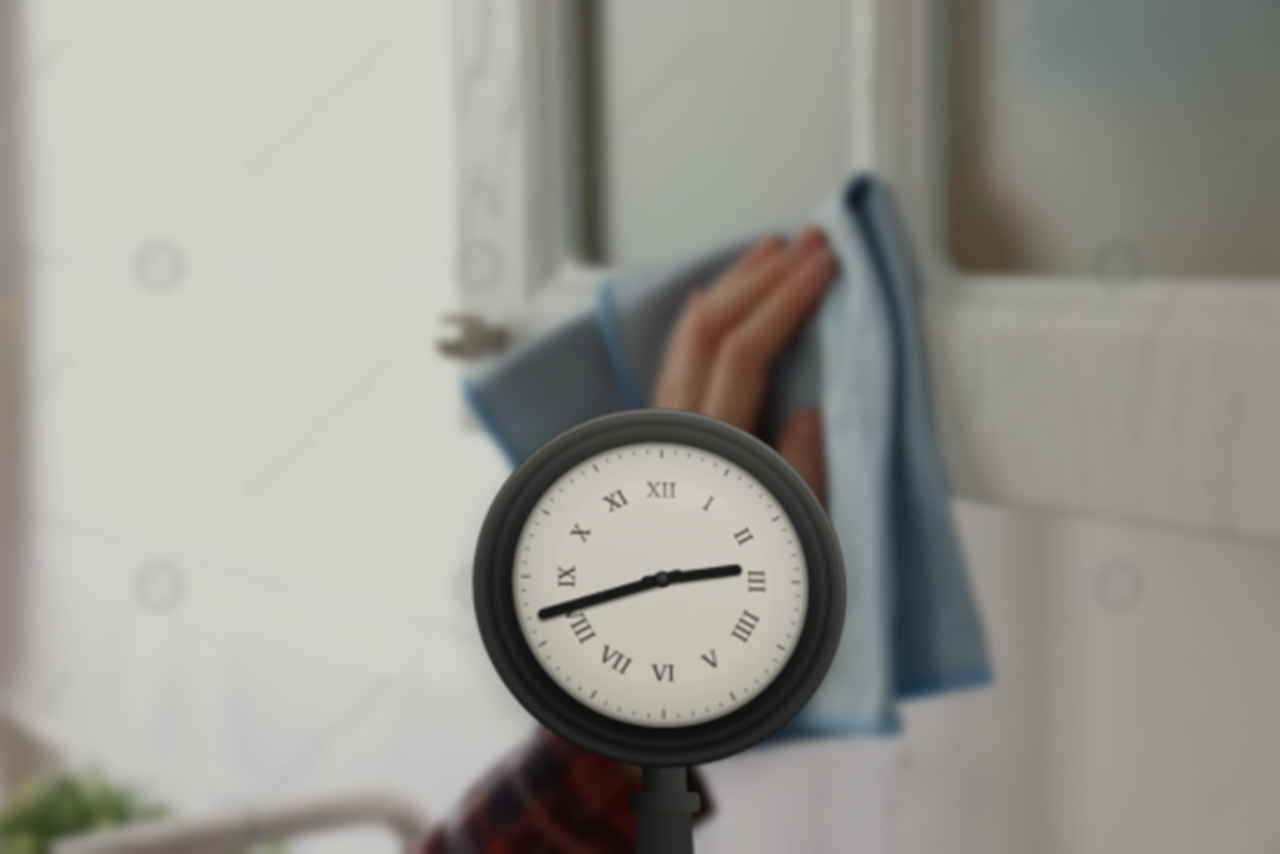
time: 2:42
